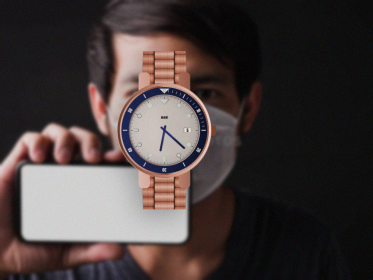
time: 6:22
